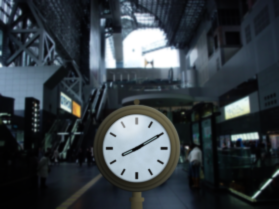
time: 8:10
